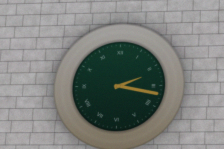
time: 2:17
